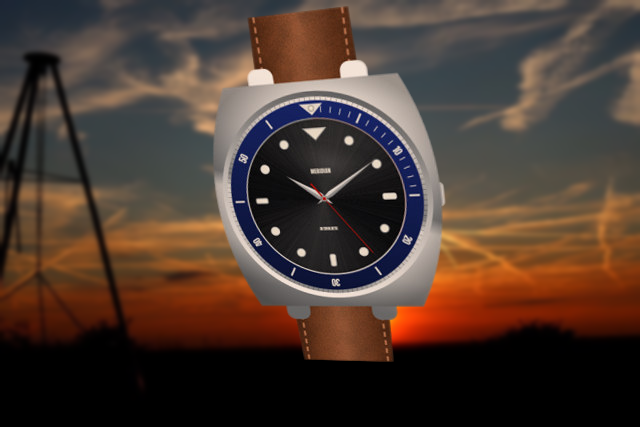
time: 10:09:24
